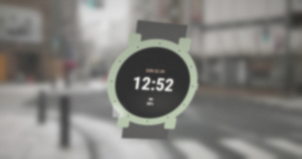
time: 12:52
